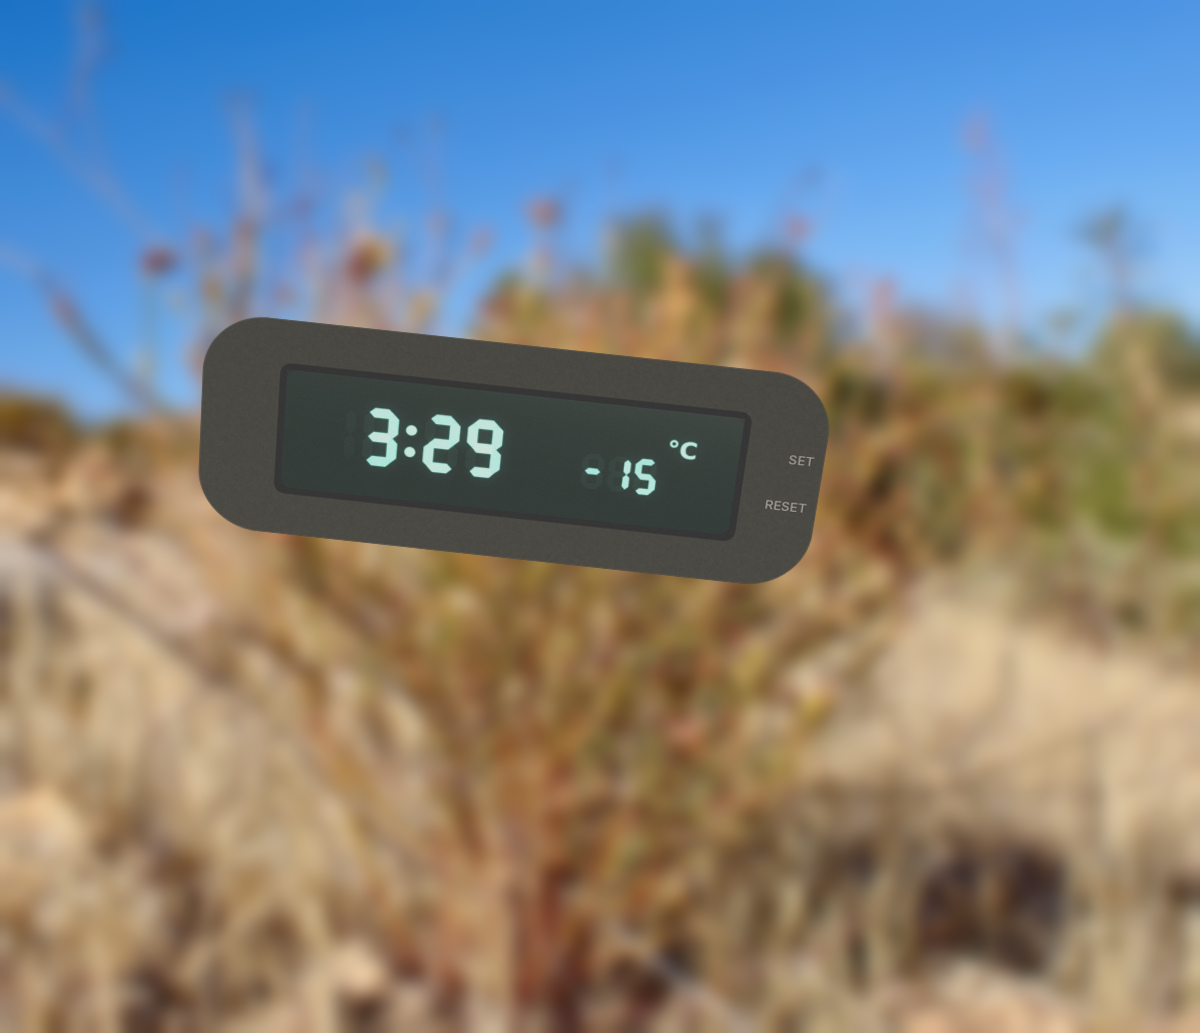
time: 3:29
